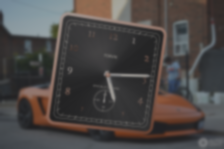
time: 5:14
